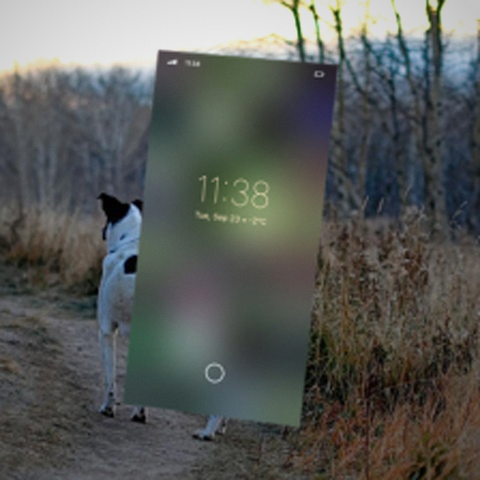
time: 11:38
